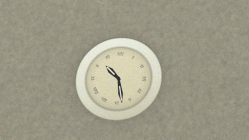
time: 10:28
